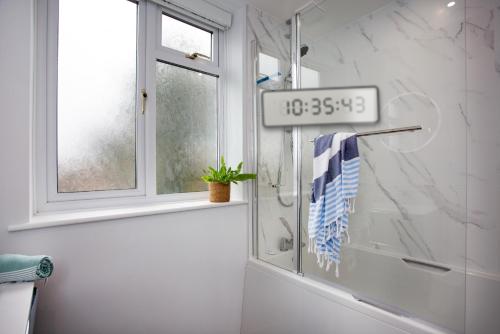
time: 10:35:43
